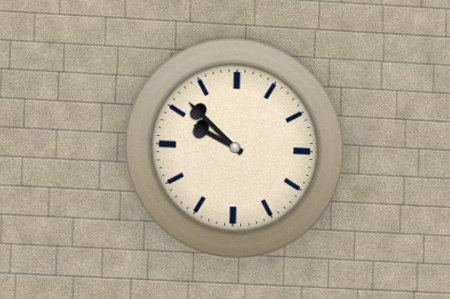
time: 9:52
